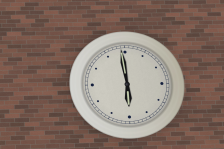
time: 5:59
